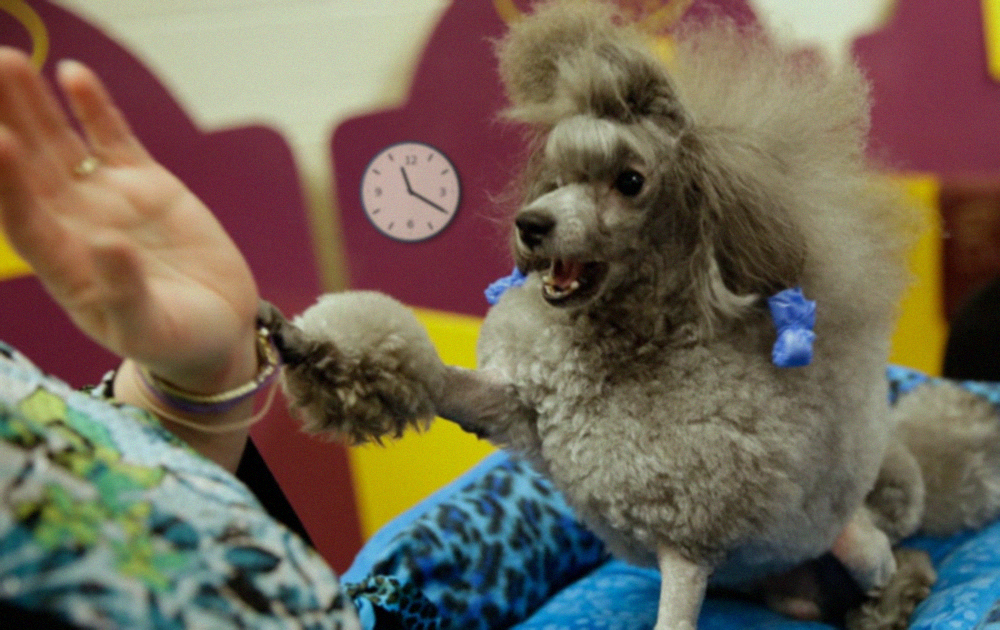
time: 11:20
